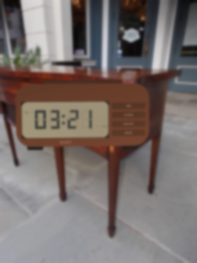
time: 3:21
